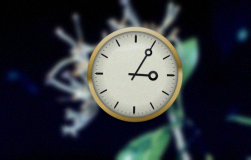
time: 3:05
